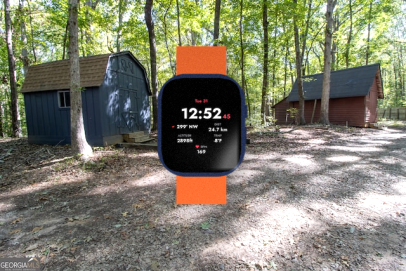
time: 12:52
